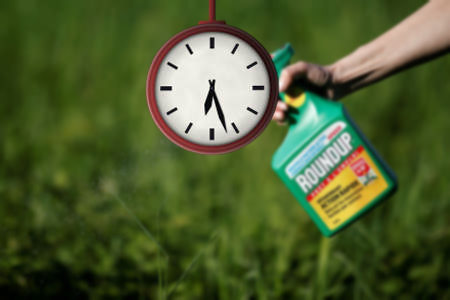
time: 6:27
